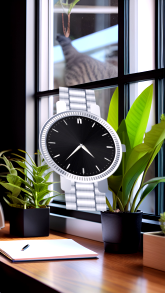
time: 4:37
